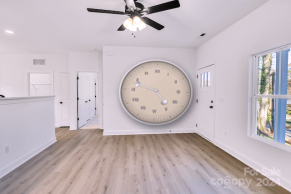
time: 4:48
